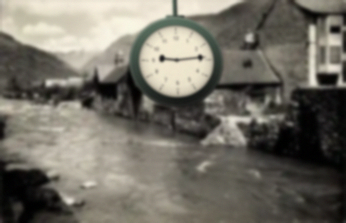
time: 9:14
